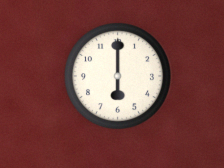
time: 6:00
